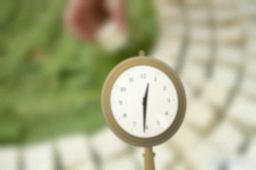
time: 12:31
